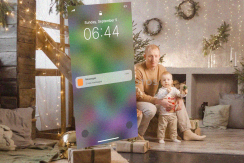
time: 6:44
